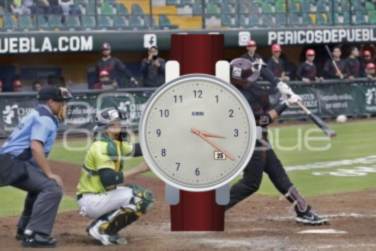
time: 3:21
